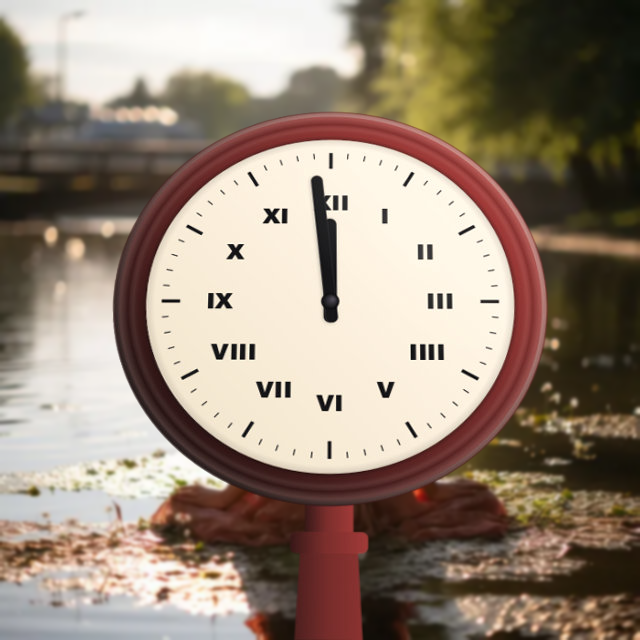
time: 11:59
